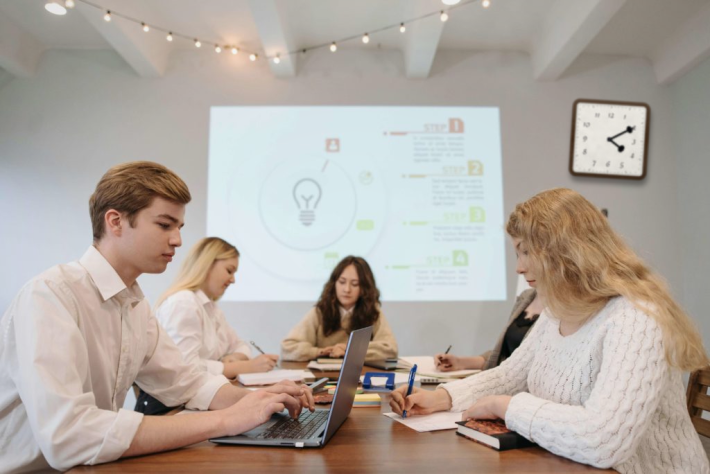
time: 4:10
